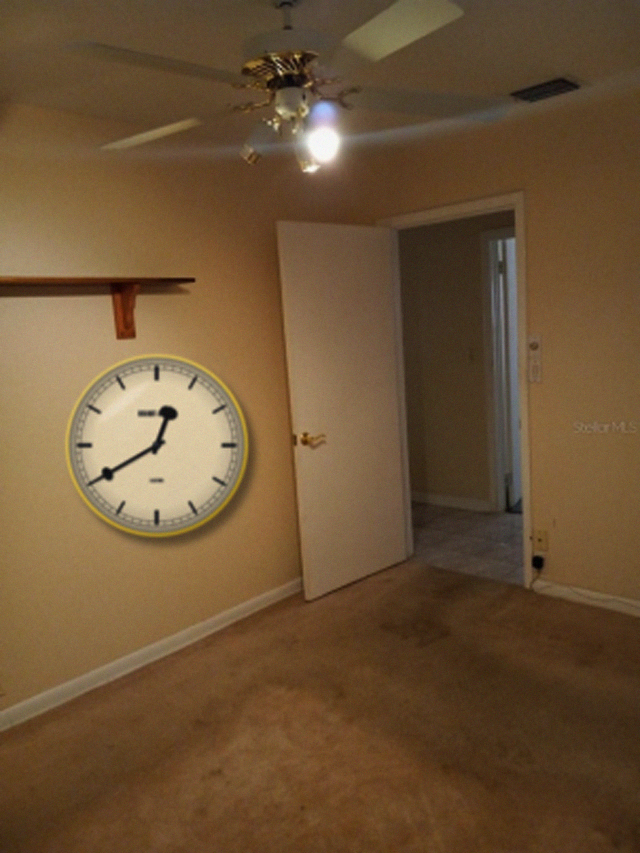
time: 12:40
